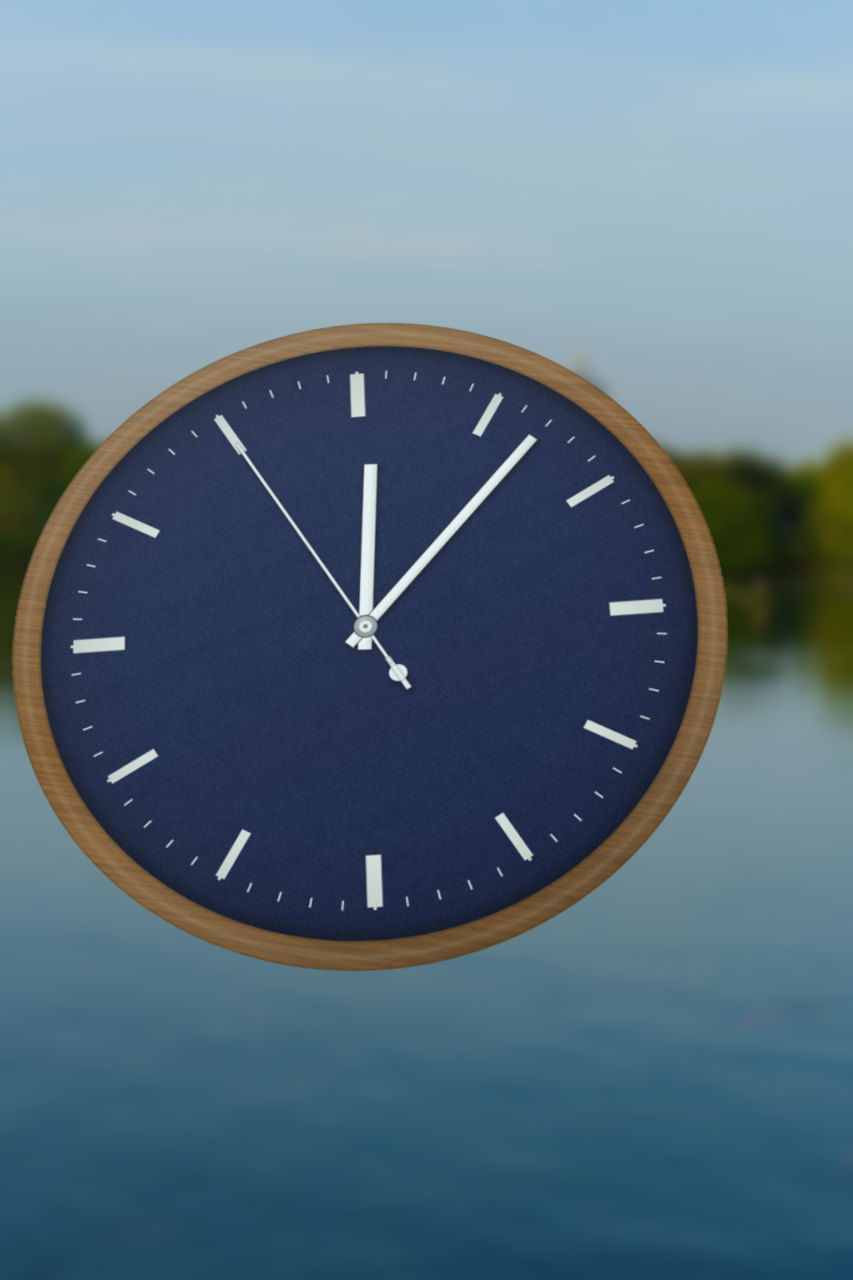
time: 12:06:55
